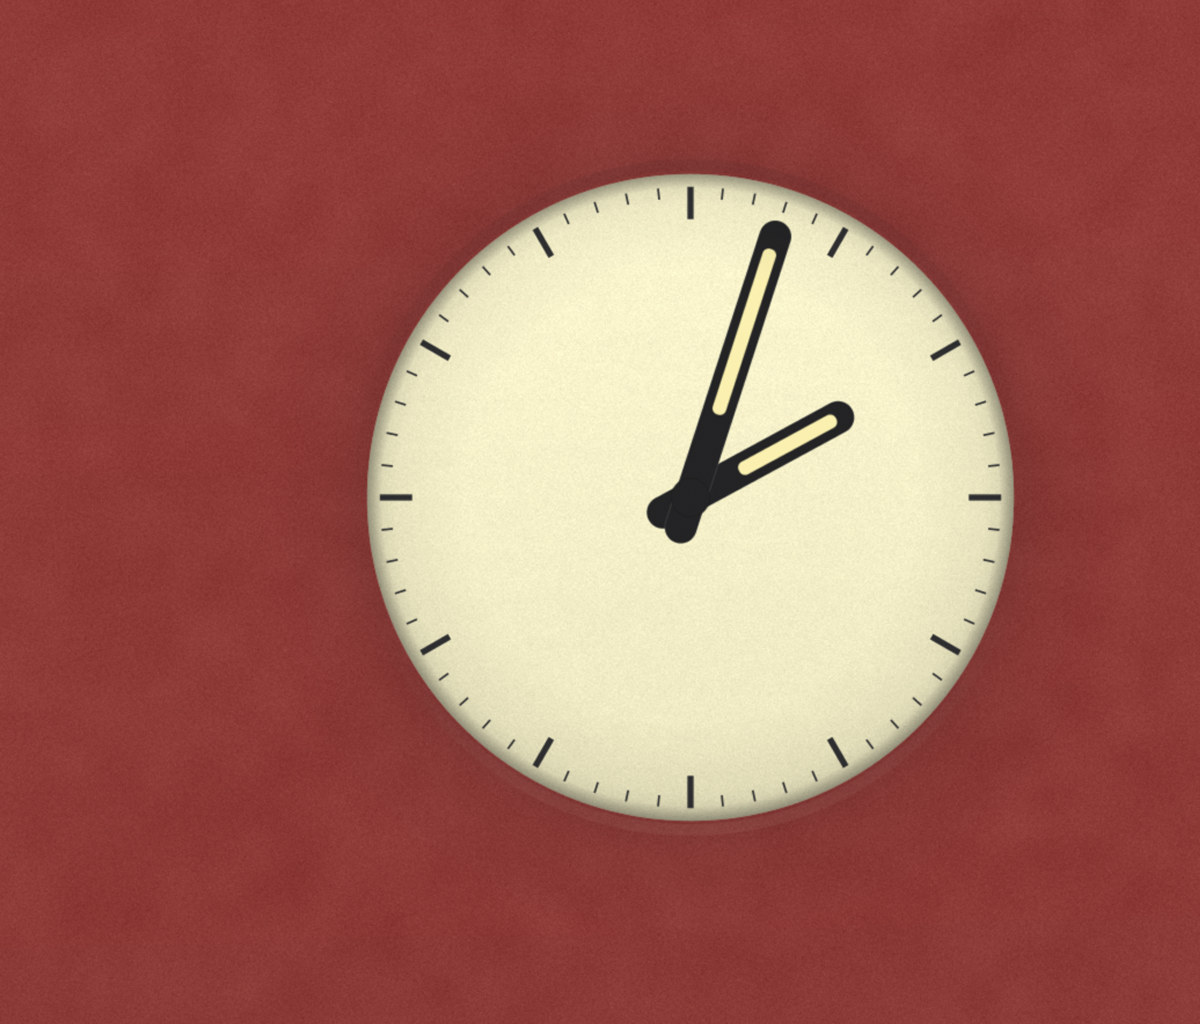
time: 2:03
